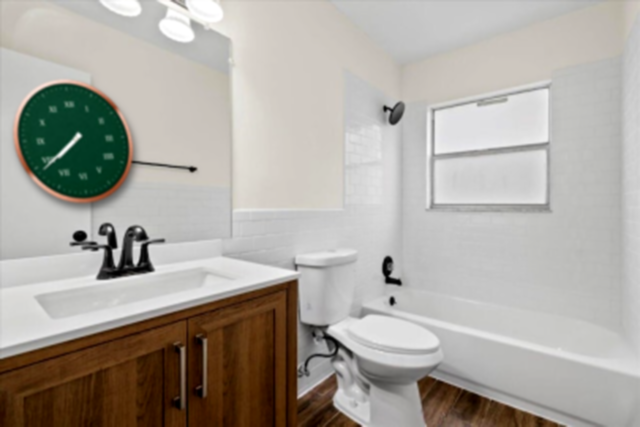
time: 7:39
